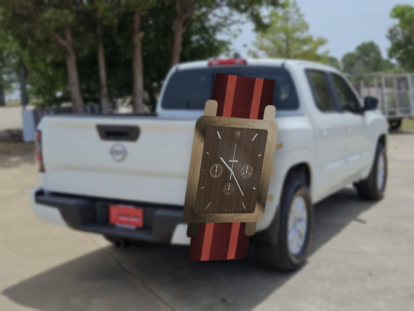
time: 10:24
